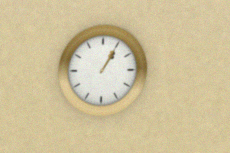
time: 1:05
